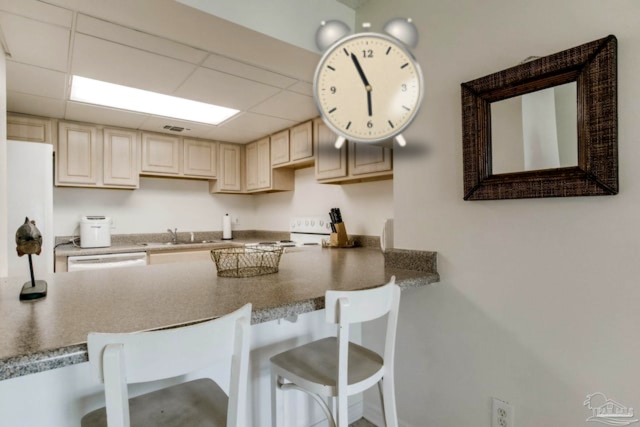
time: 5:56
